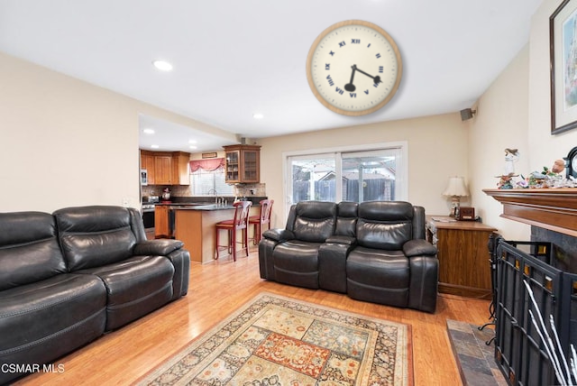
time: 6:19
